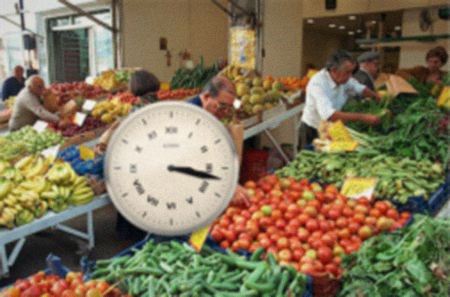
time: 3:17
